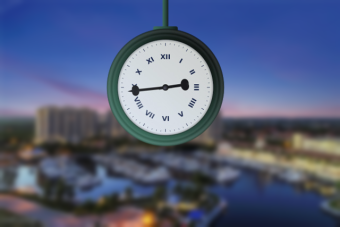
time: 2:44
